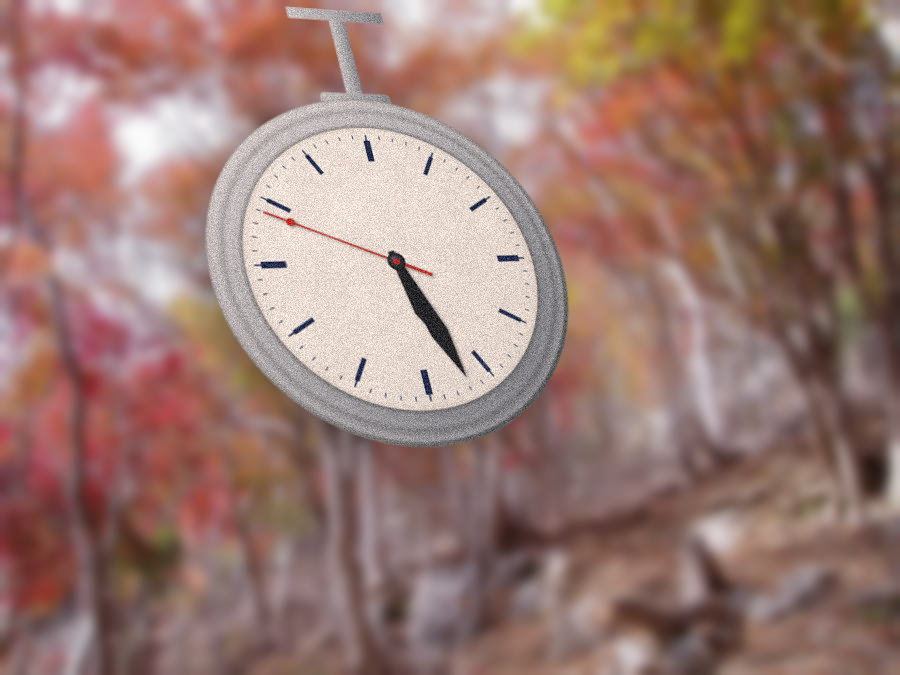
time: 5:26:49
